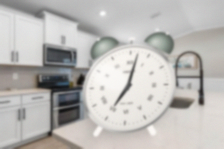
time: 7:02
